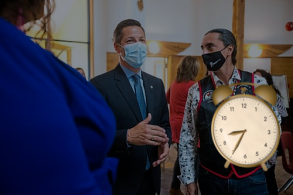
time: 8:35
